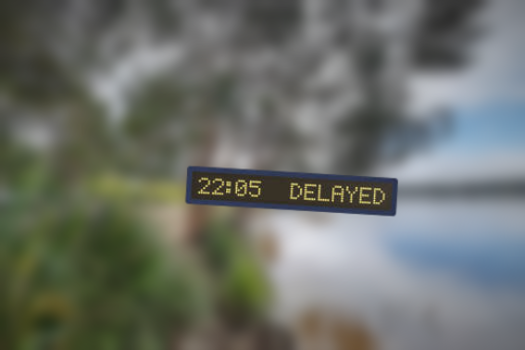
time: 22:05
